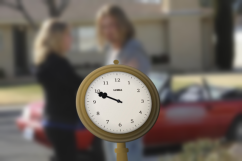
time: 9:49
